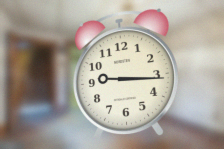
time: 9:16
